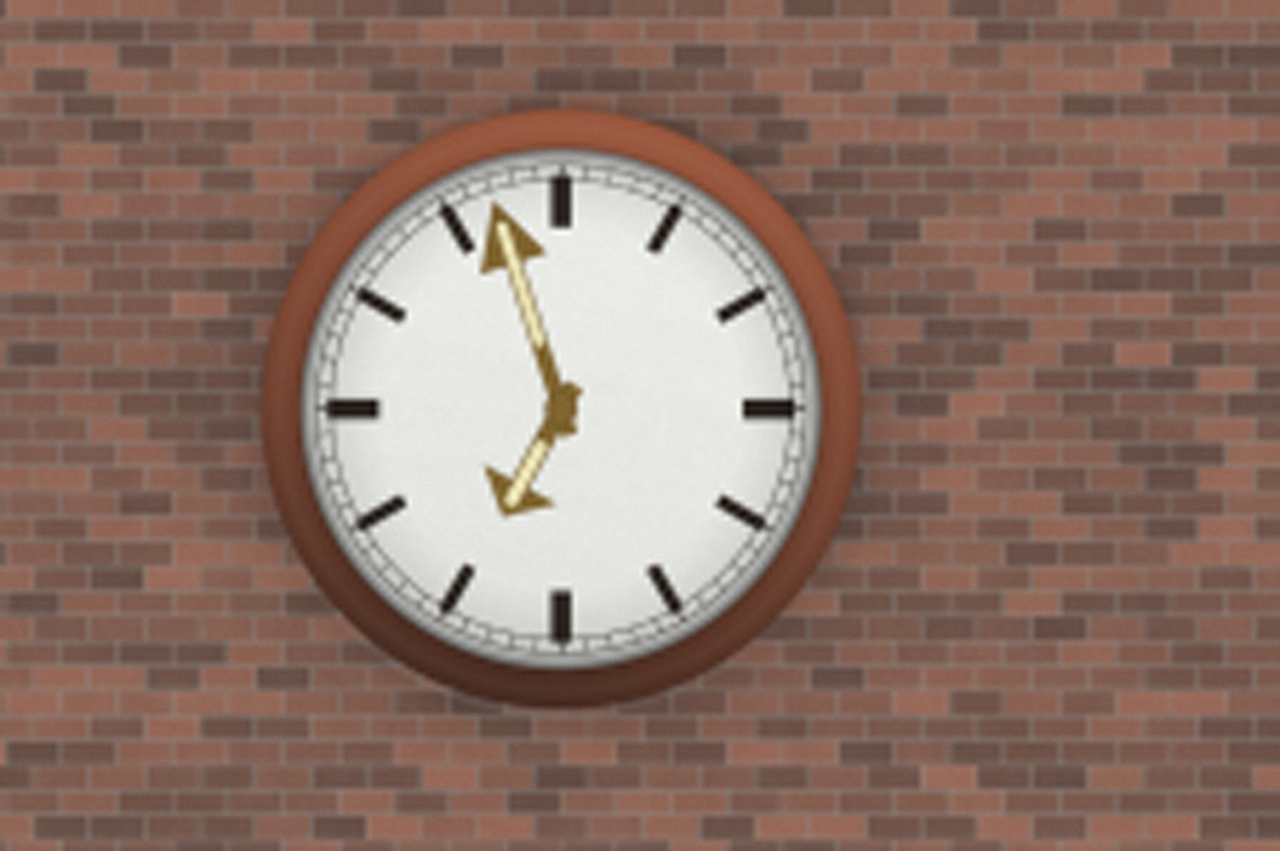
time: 6:57
